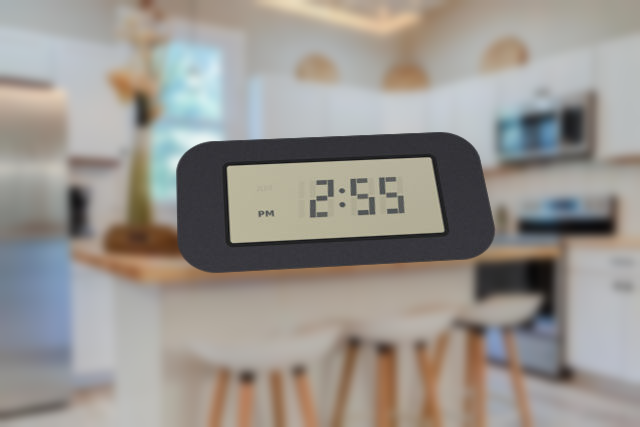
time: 2:55
